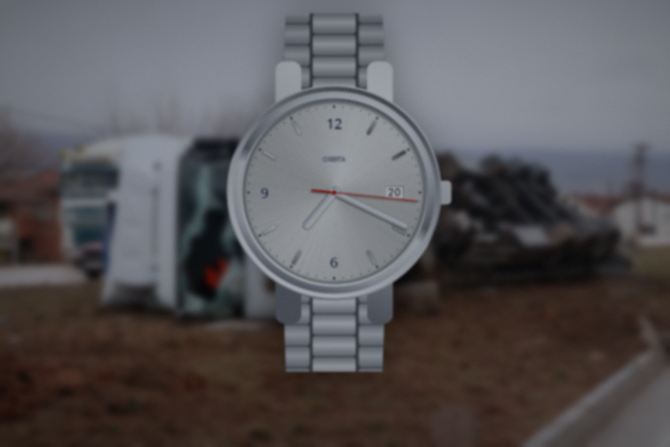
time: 7:19:16
